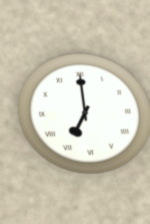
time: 7:00
